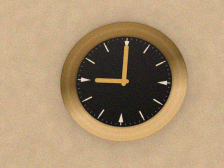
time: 9:00
